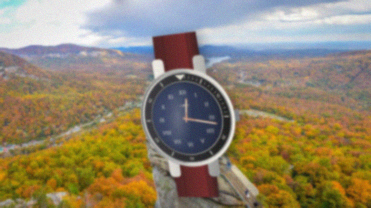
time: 12:17
